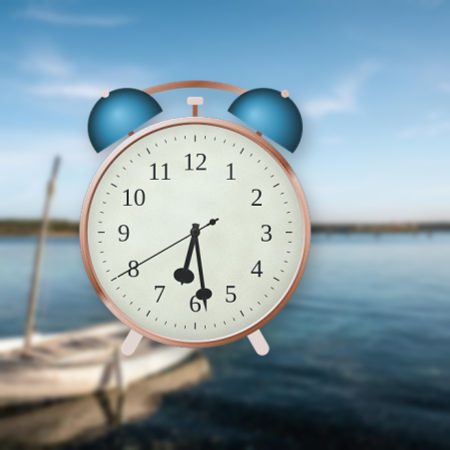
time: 6:28:40
